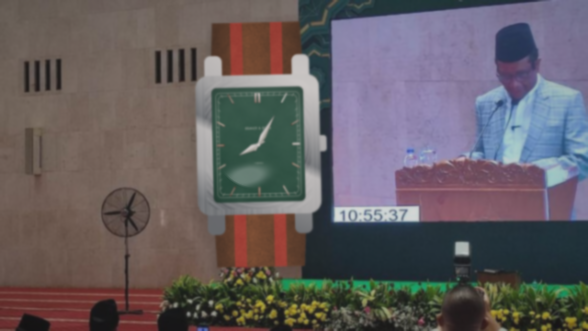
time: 8:05
